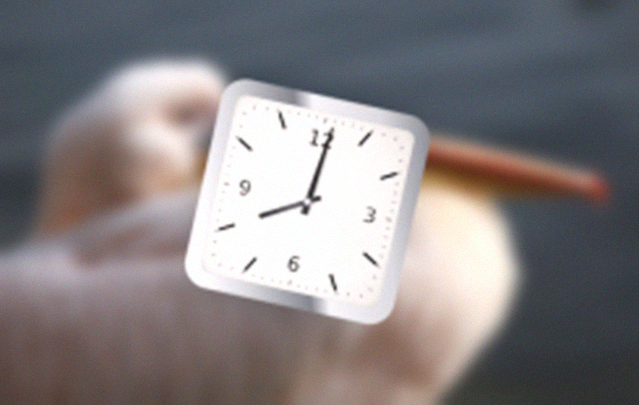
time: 8:01
